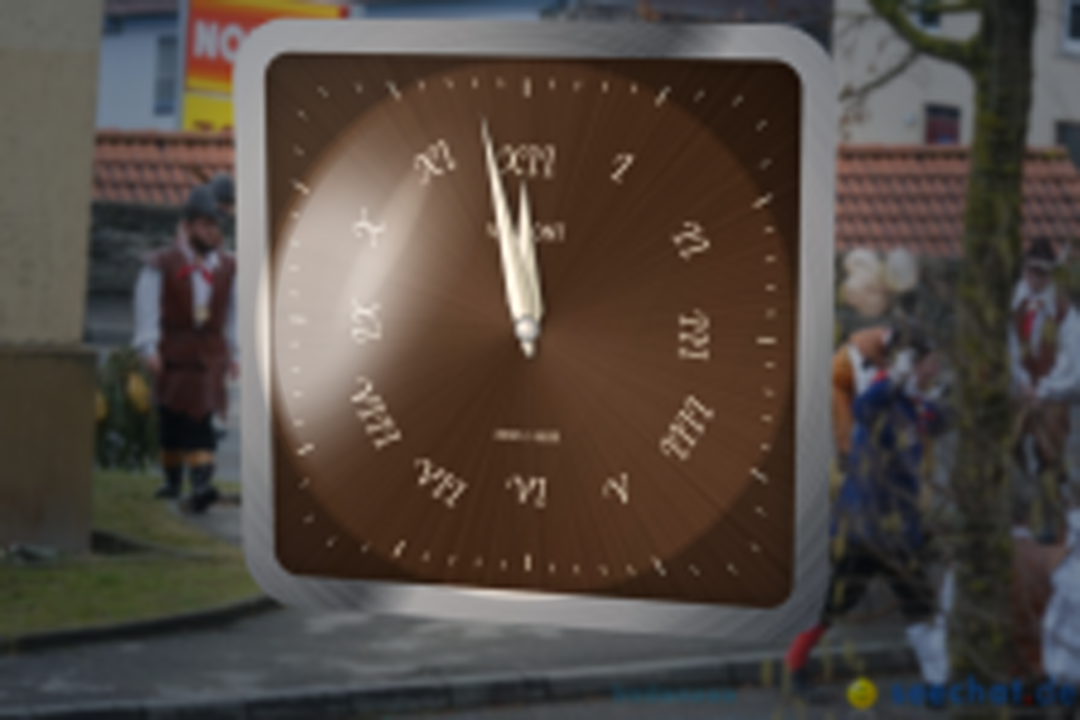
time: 11:58
